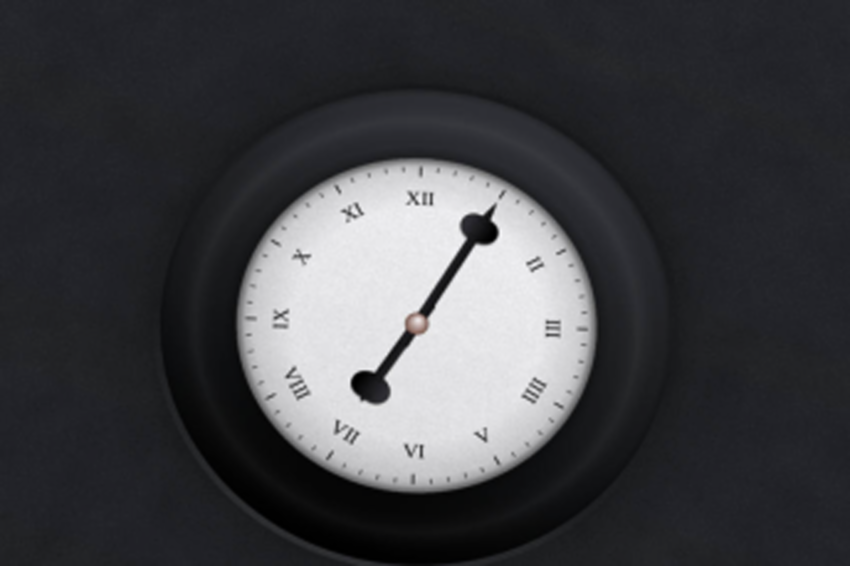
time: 7:05
